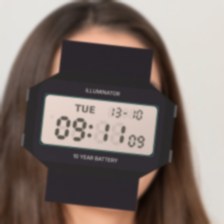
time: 9:11:09
